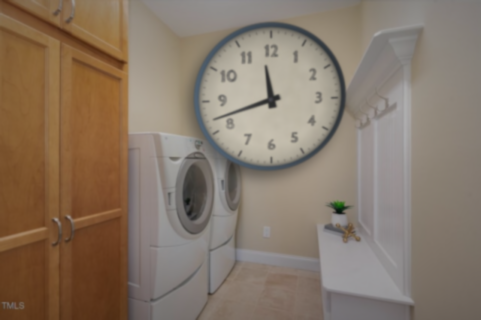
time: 11:42
